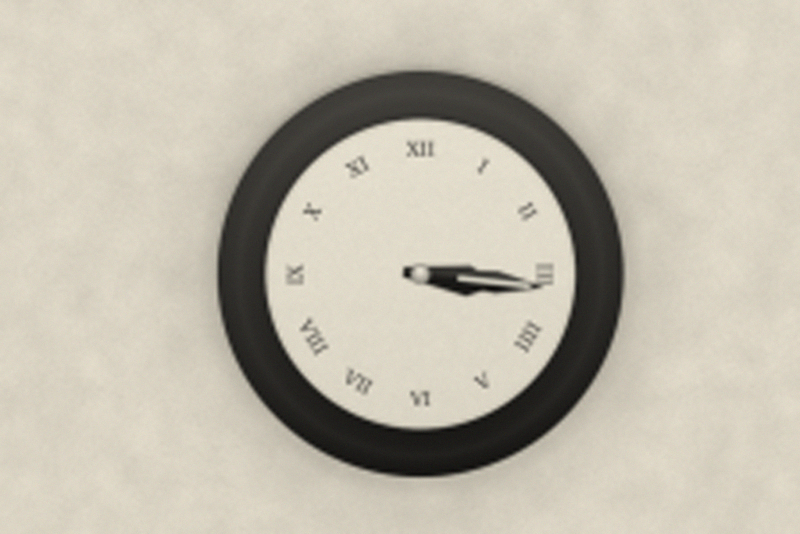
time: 3:16
